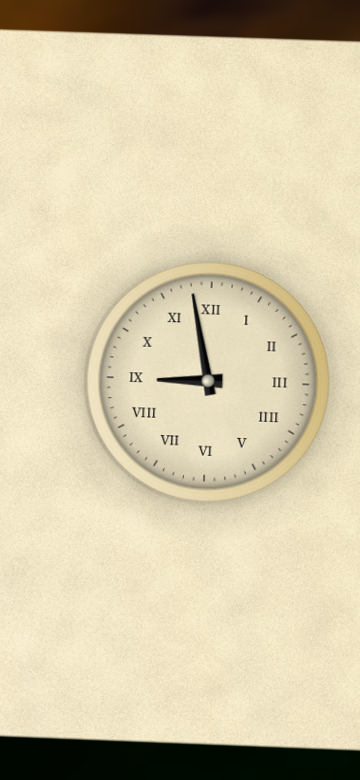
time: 8:58
